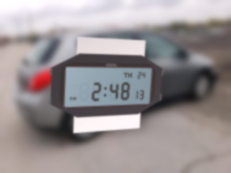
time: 2:48
